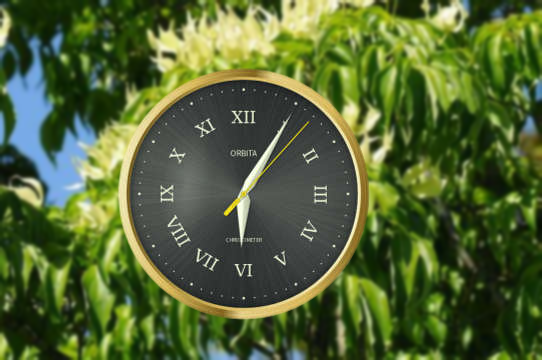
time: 6:05:07
